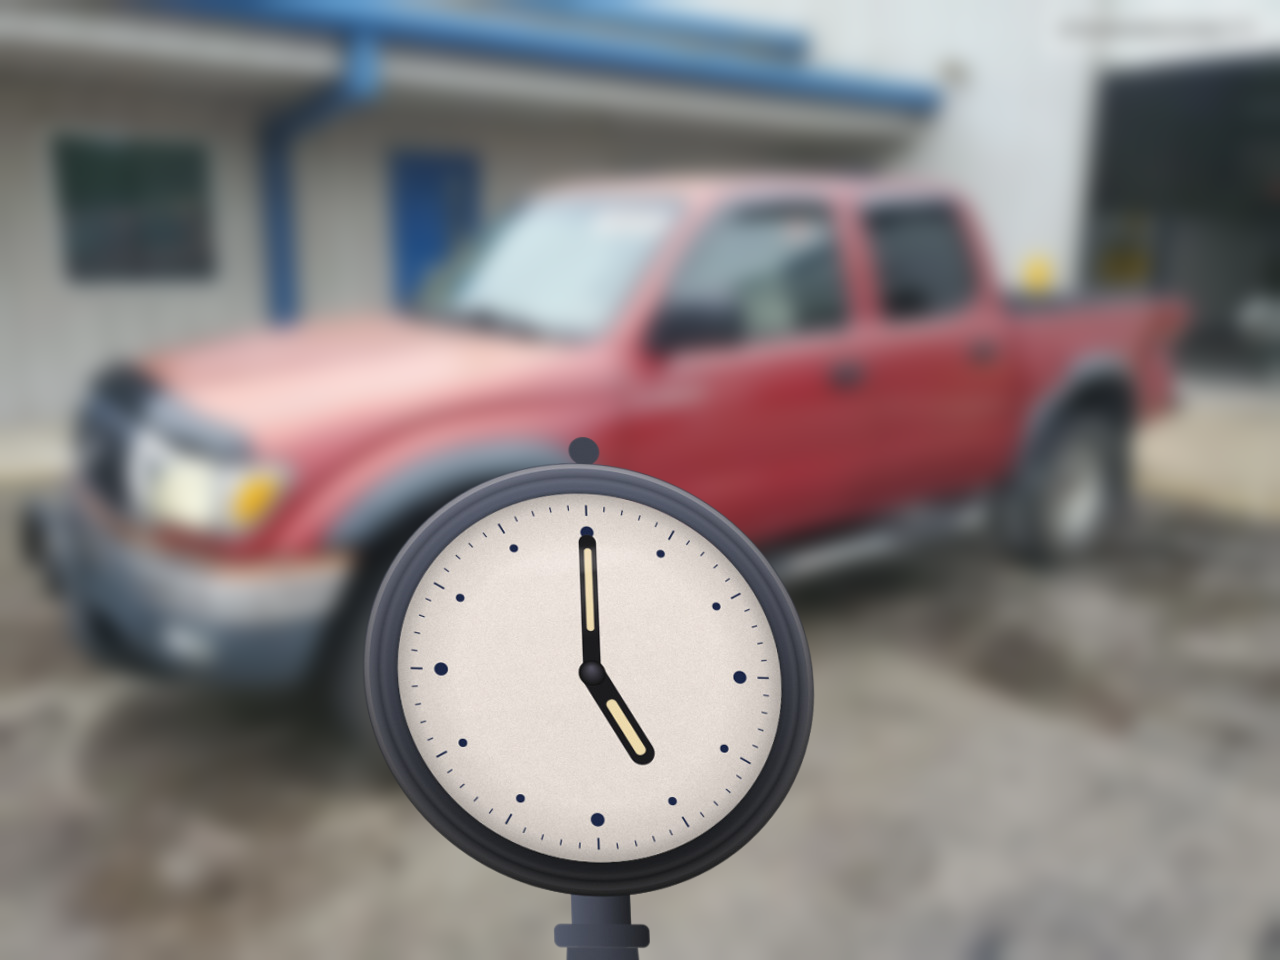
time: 5:00
